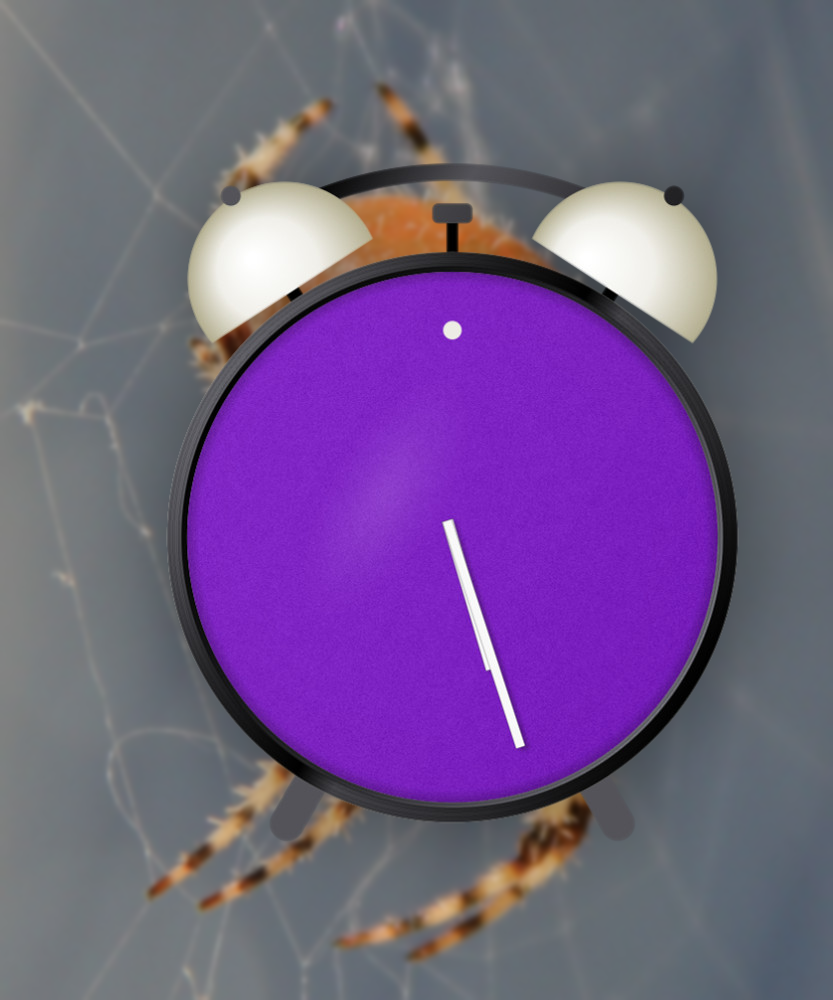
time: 5:27
